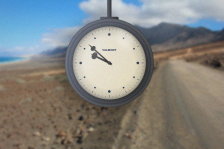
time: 9:52
